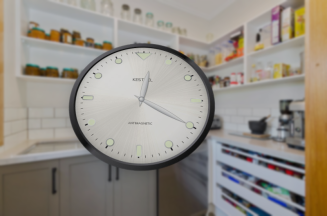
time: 12:20
